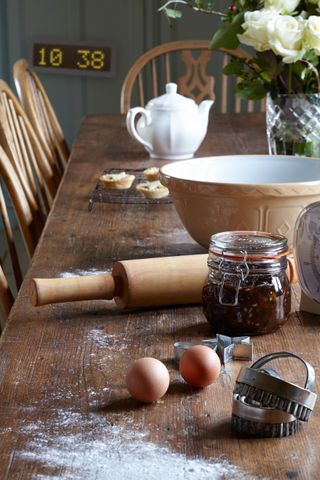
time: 10:38
